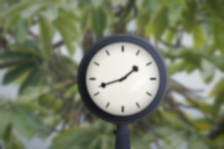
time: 1:42
